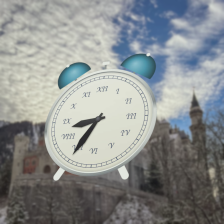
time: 8:35
